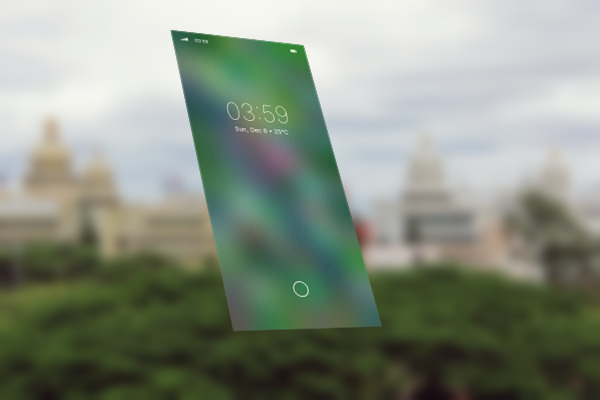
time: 3:59
